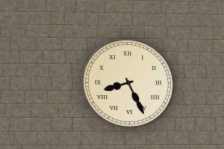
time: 8:26
